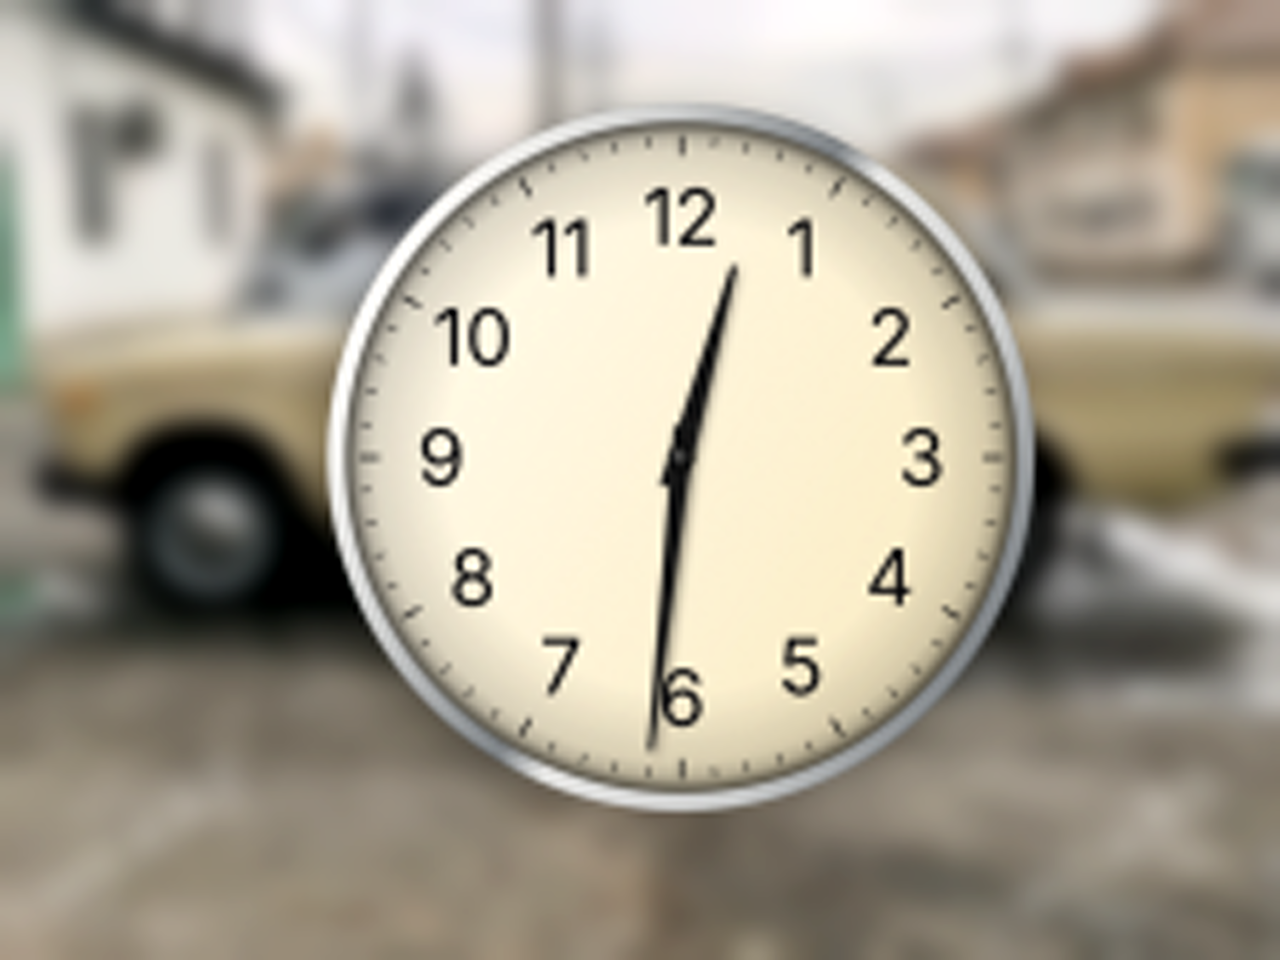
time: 12:31
